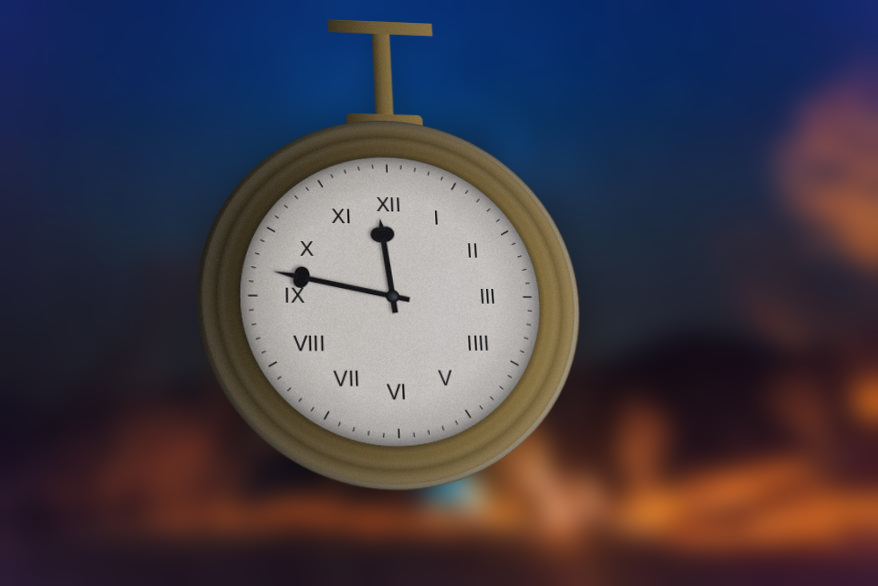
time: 11:47
